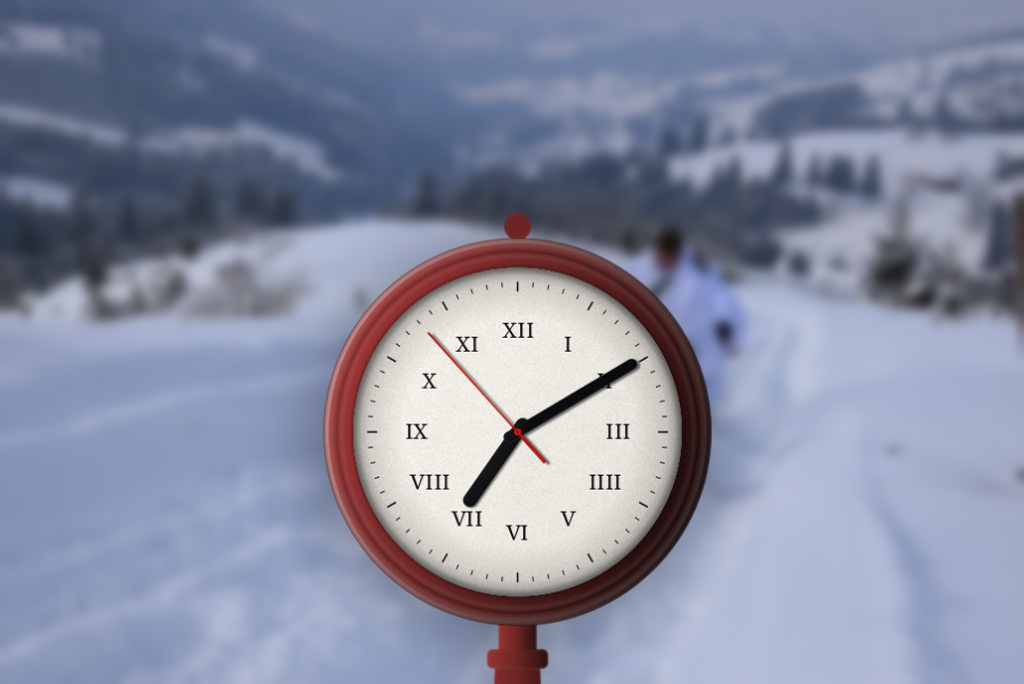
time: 7:09:53
